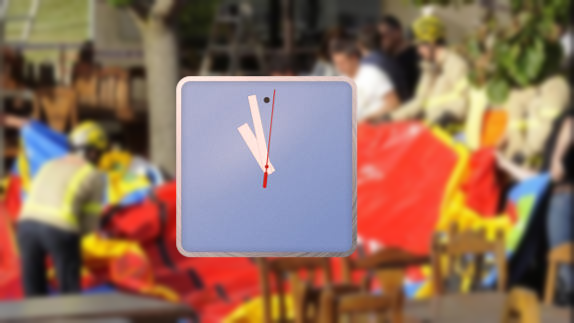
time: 10:58:01
